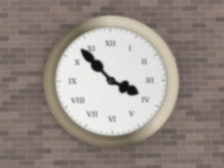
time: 3:53
